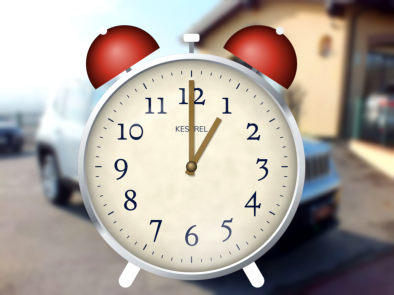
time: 1:00
